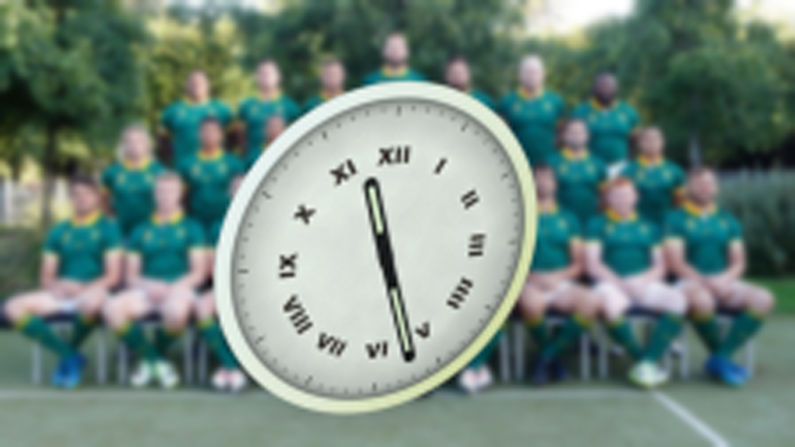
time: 11:27
